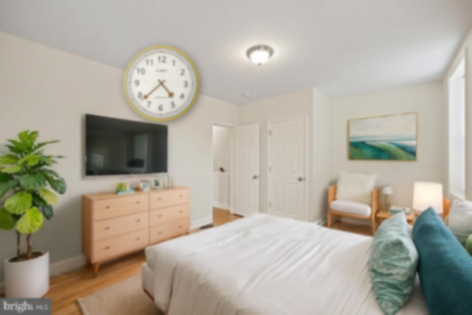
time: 4:38
